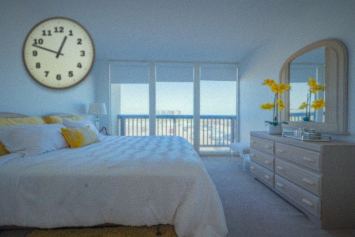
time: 12:48
